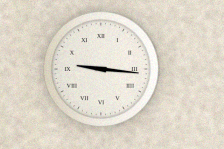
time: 9:16
